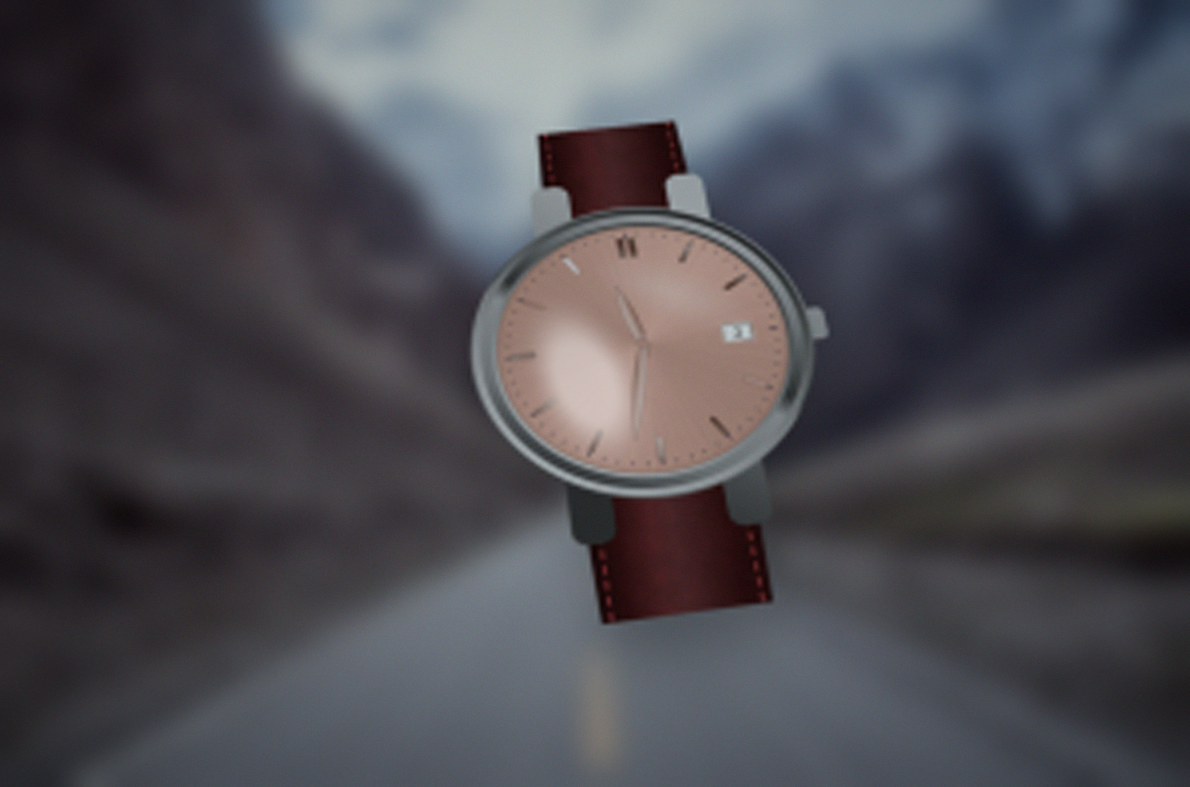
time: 11:32
